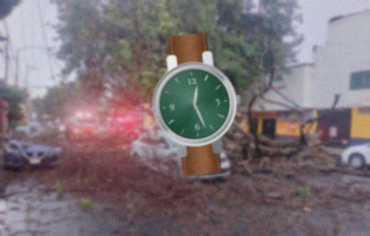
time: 12:27
